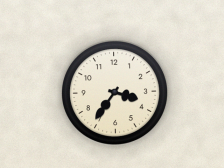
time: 3:36
